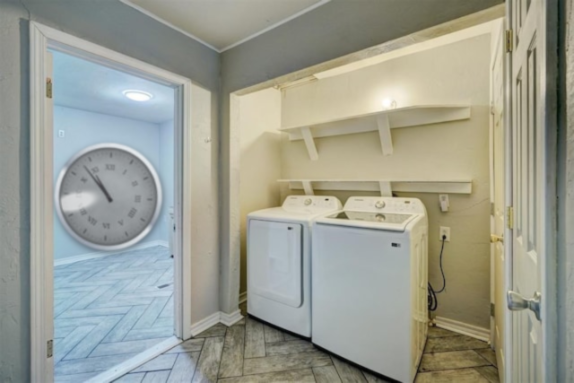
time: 10:53
